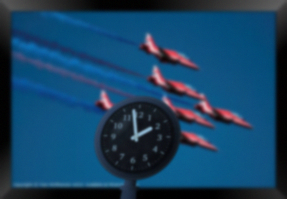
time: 1:58
